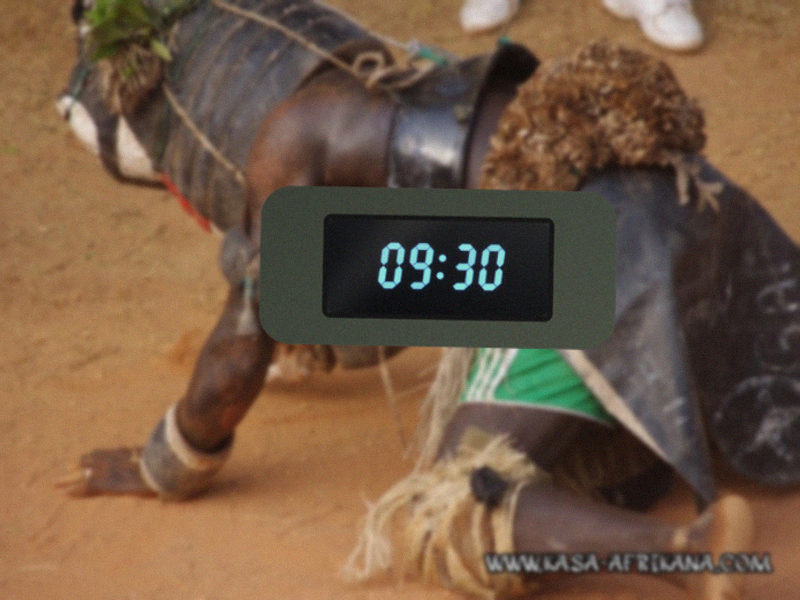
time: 9:30
